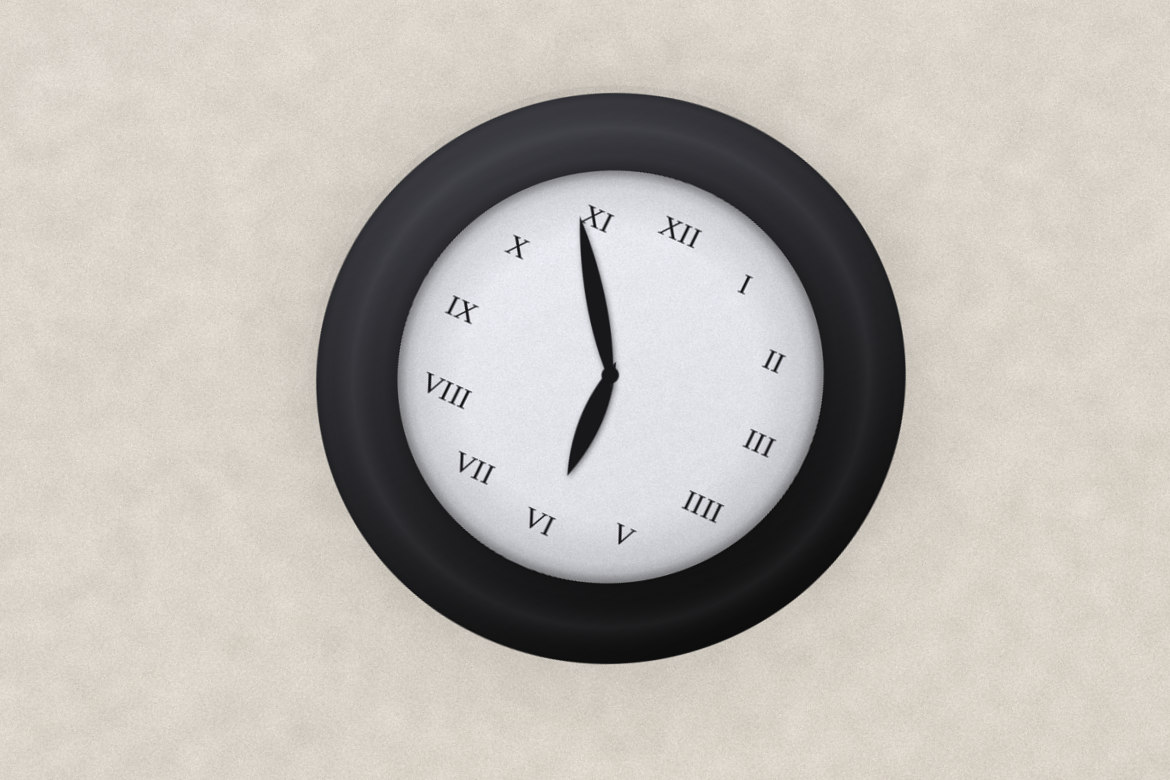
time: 5:54
